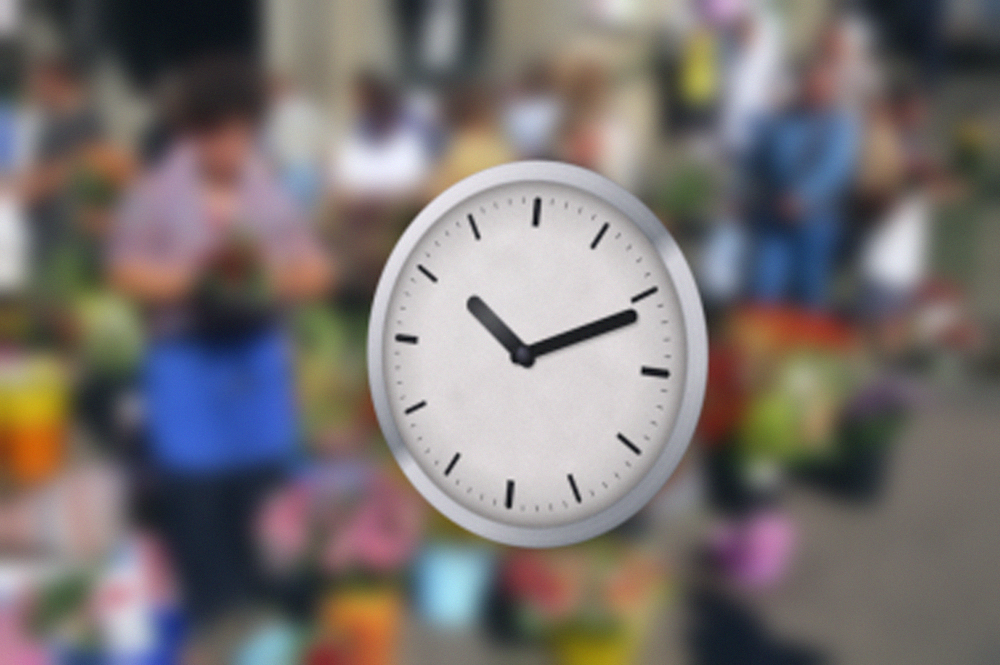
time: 10:11
